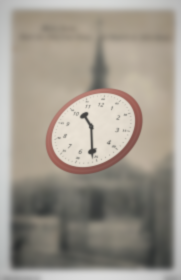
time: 10:26
